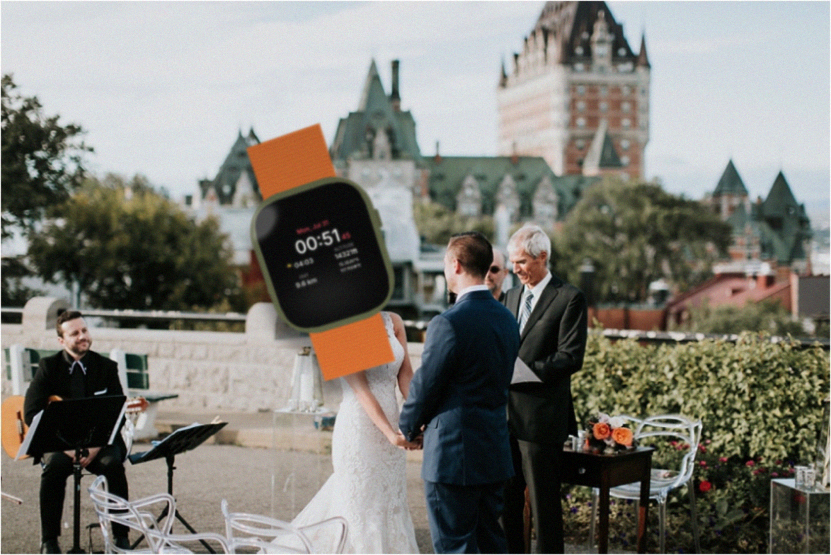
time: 0:51
